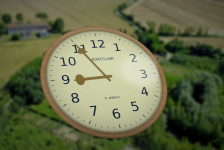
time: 8:55
